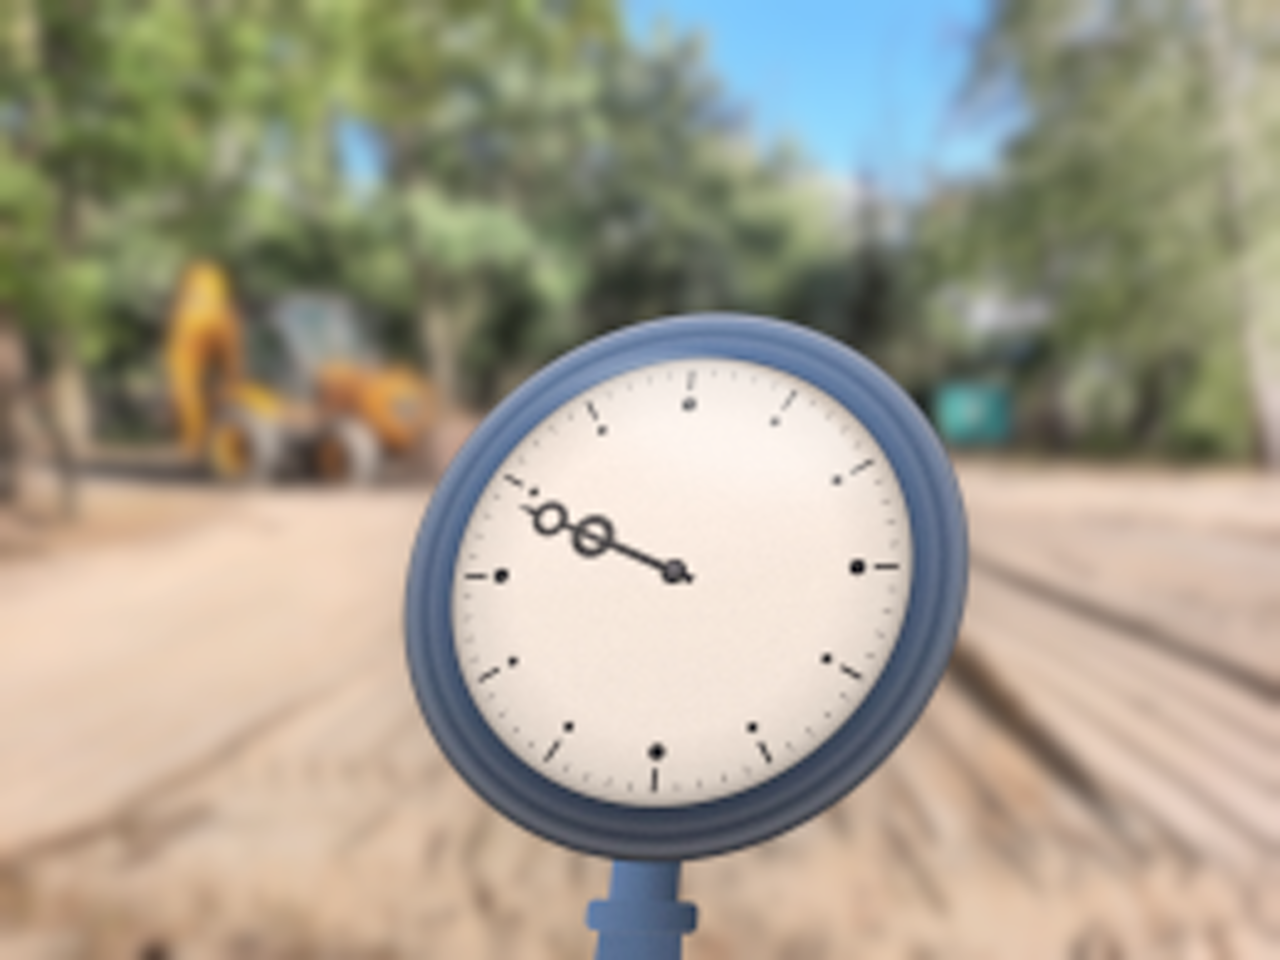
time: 9:49
